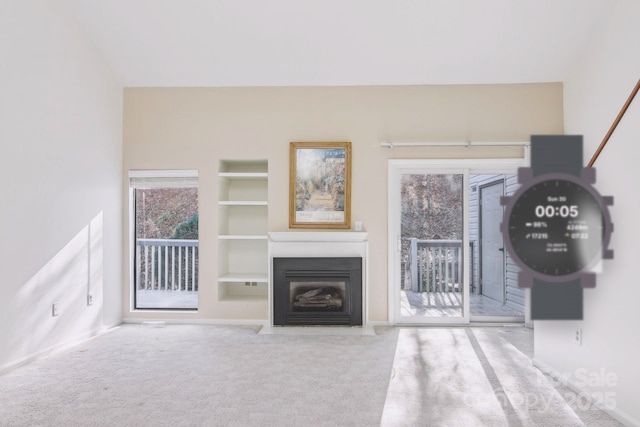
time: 0:05
